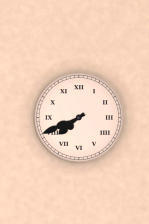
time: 7:41
